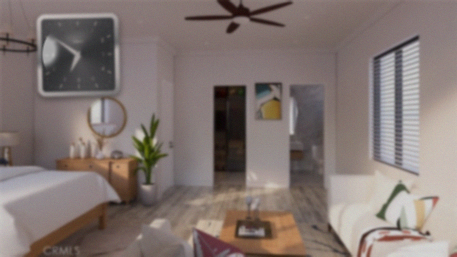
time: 6:51
